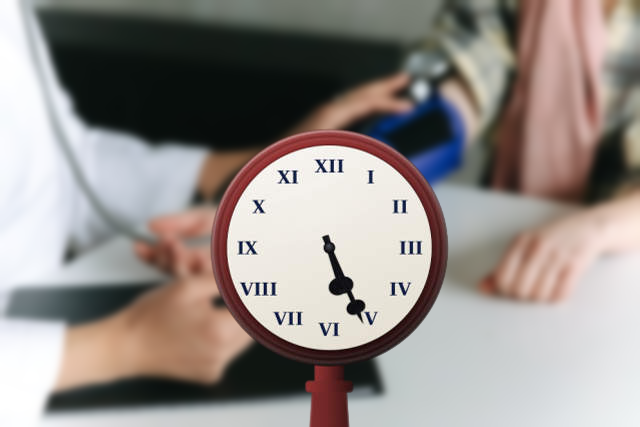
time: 5:26
